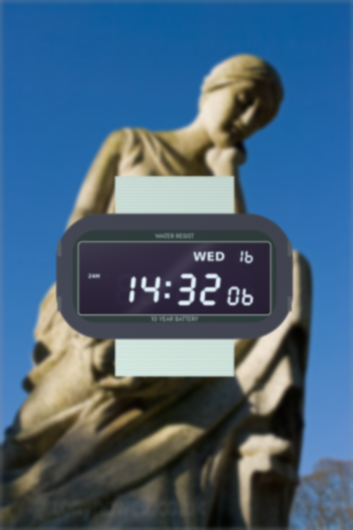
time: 14:32:06
